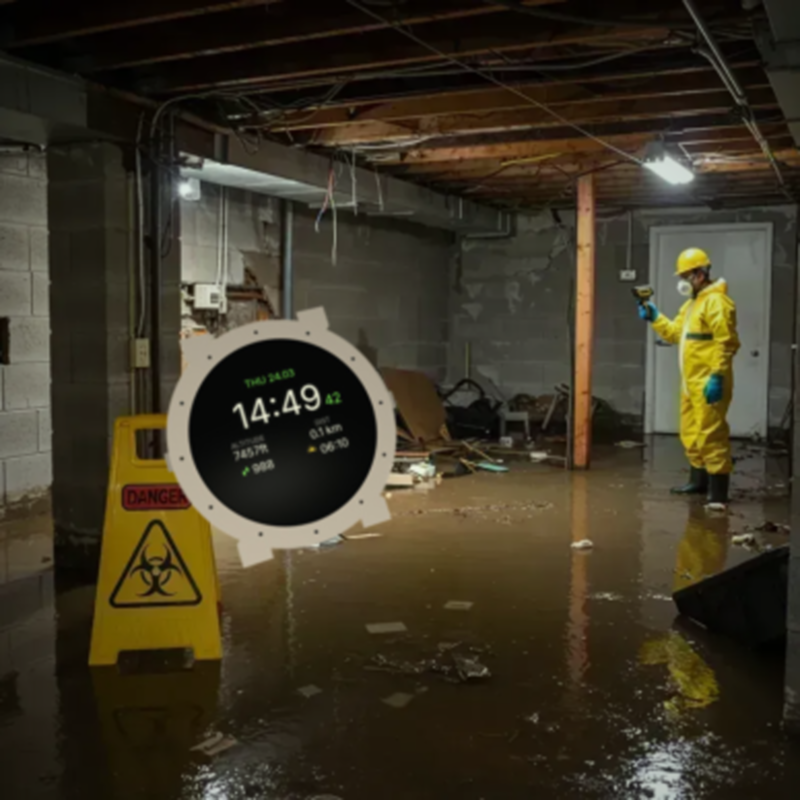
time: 14:49
